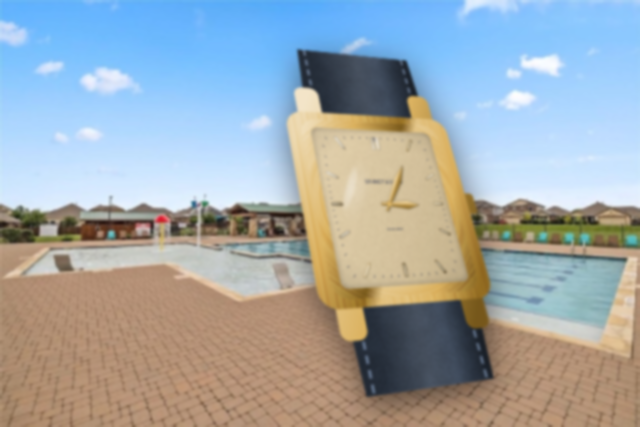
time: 3:05
